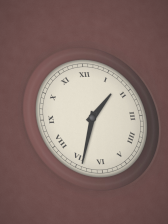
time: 1:34
